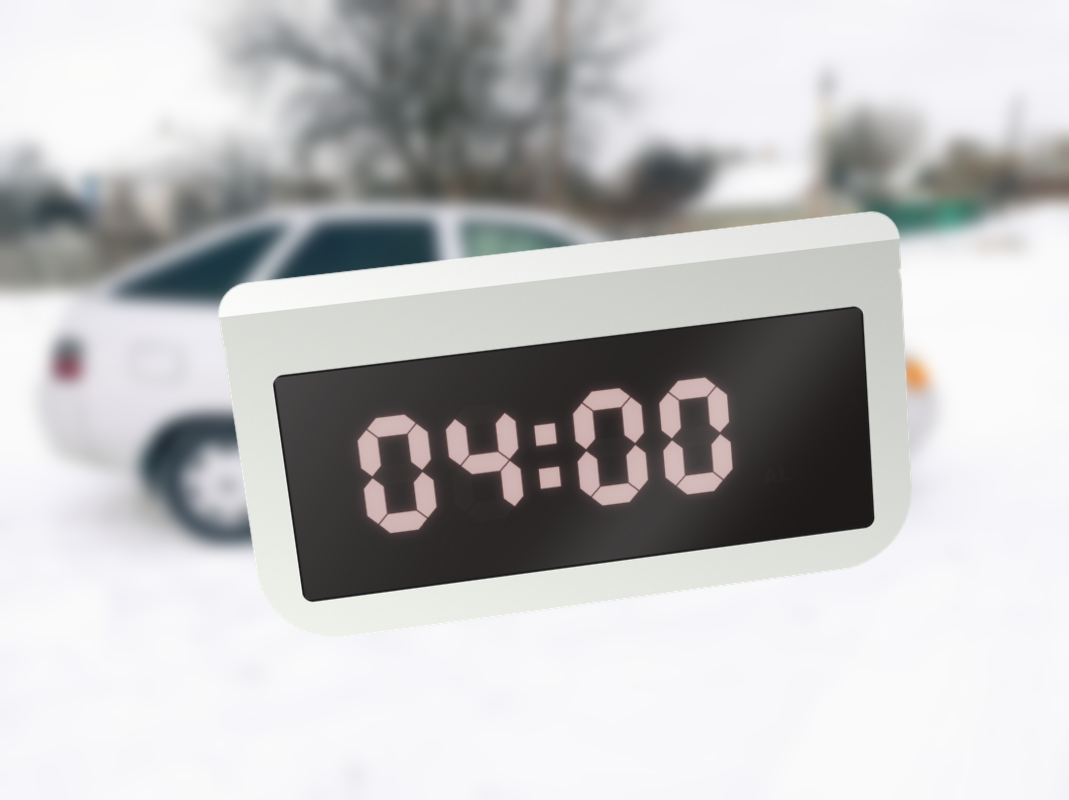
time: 4:00
